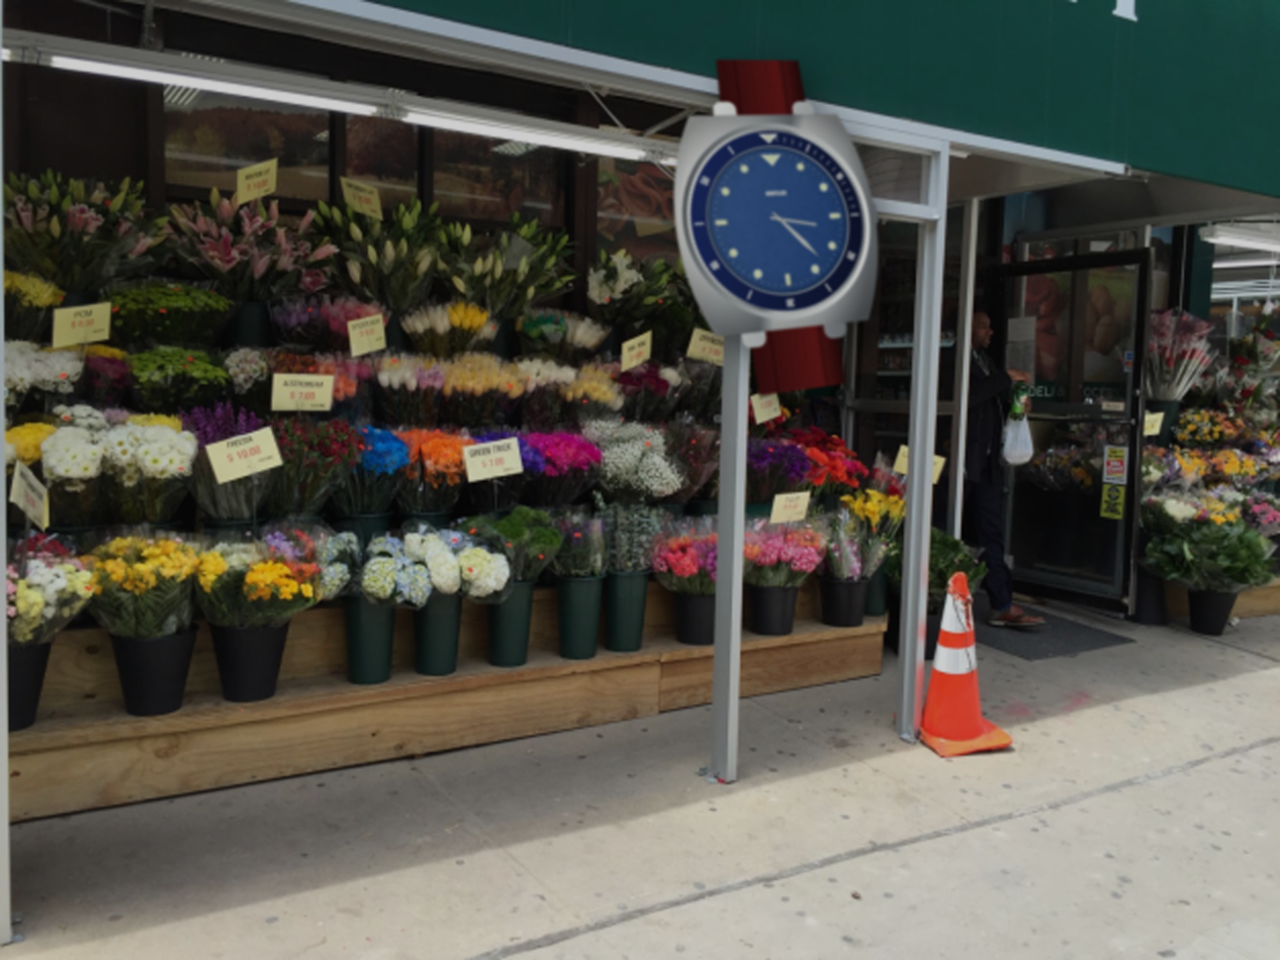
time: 3:23
